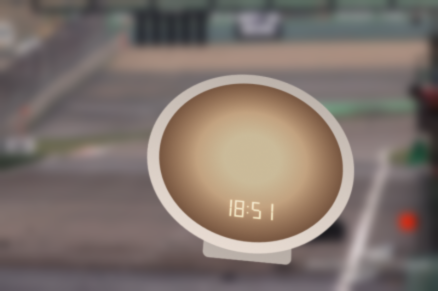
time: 18:51
